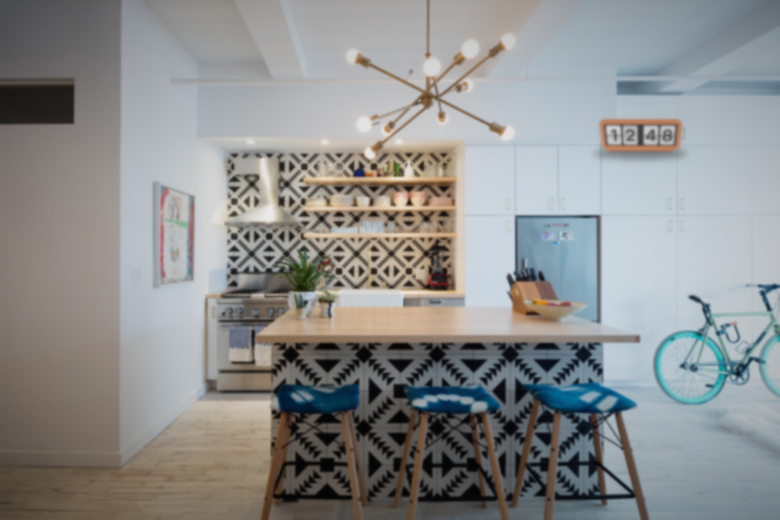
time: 12:48
